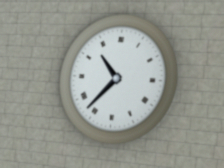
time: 10:37
